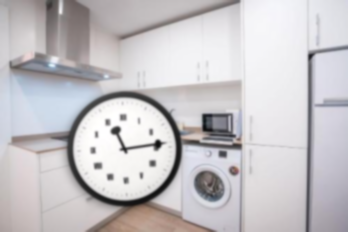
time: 11:14
